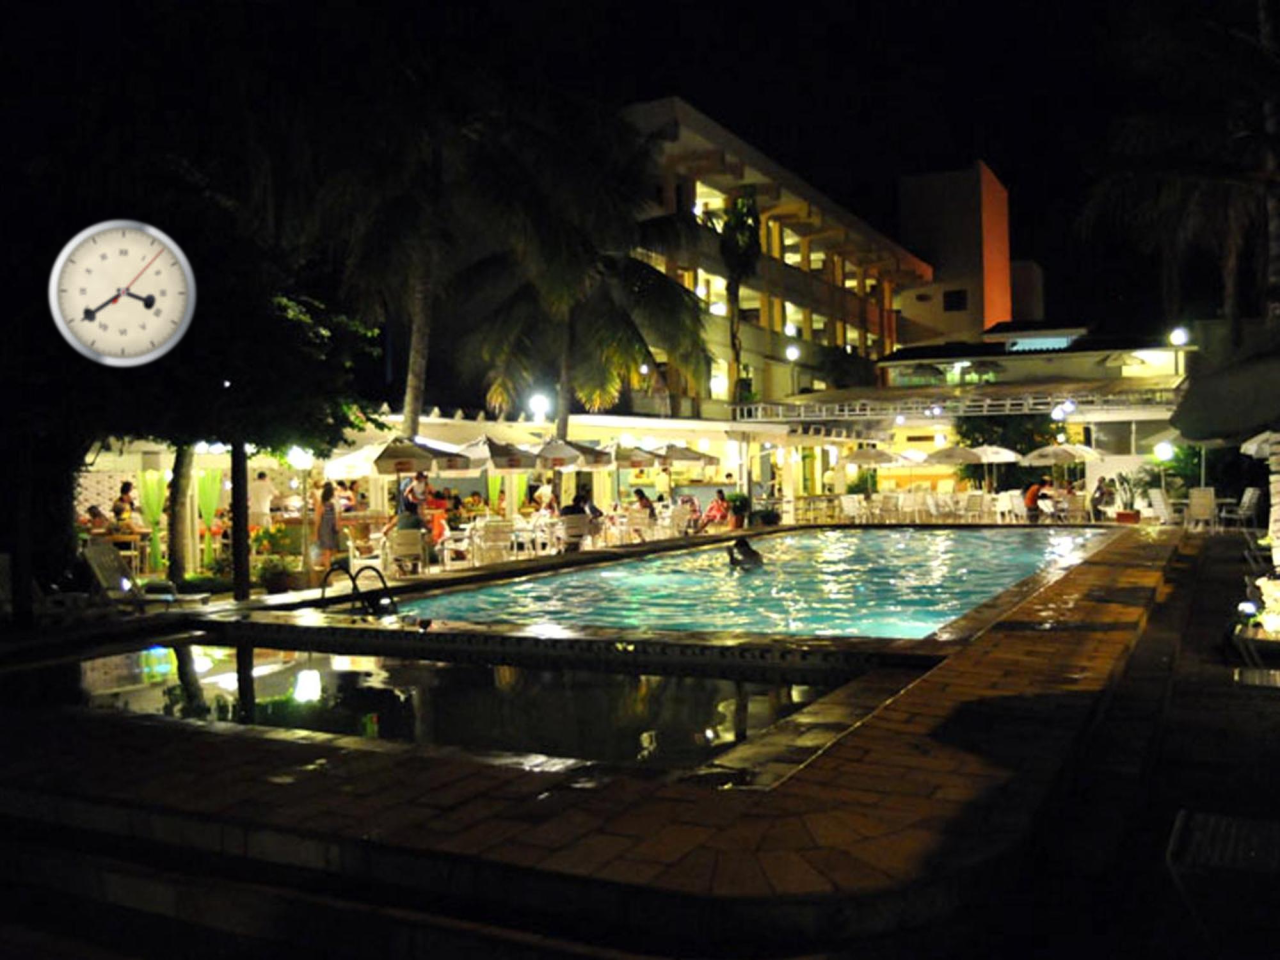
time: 3:39:07
